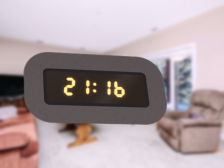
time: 21:16
